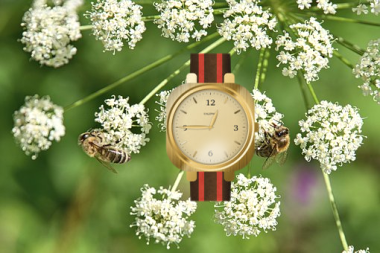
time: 12:45
